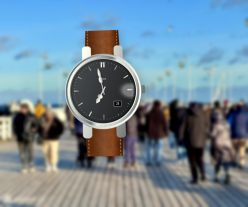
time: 6:58
